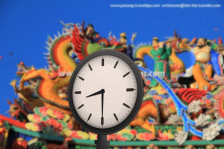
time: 8:30
